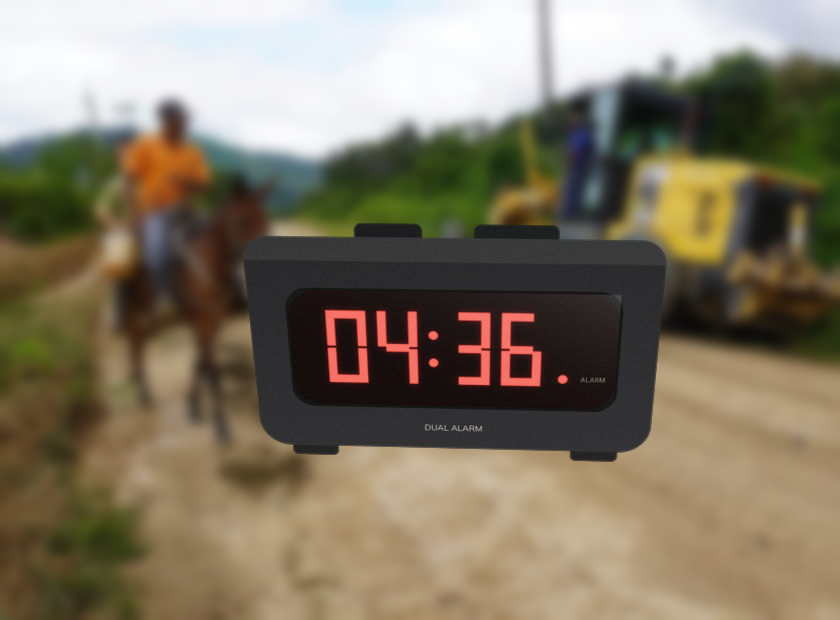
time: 4:36
